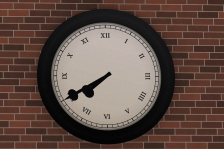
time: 7:40
